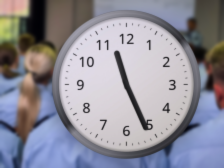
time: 11:26
